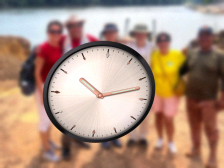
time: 10:12
